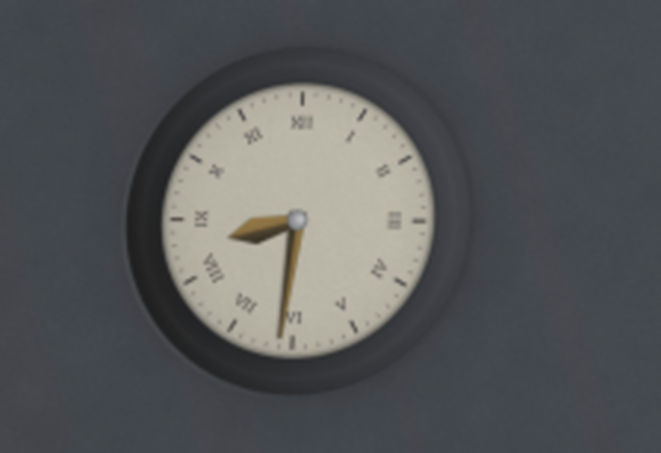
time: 8:31
